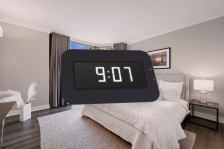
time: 9:07
